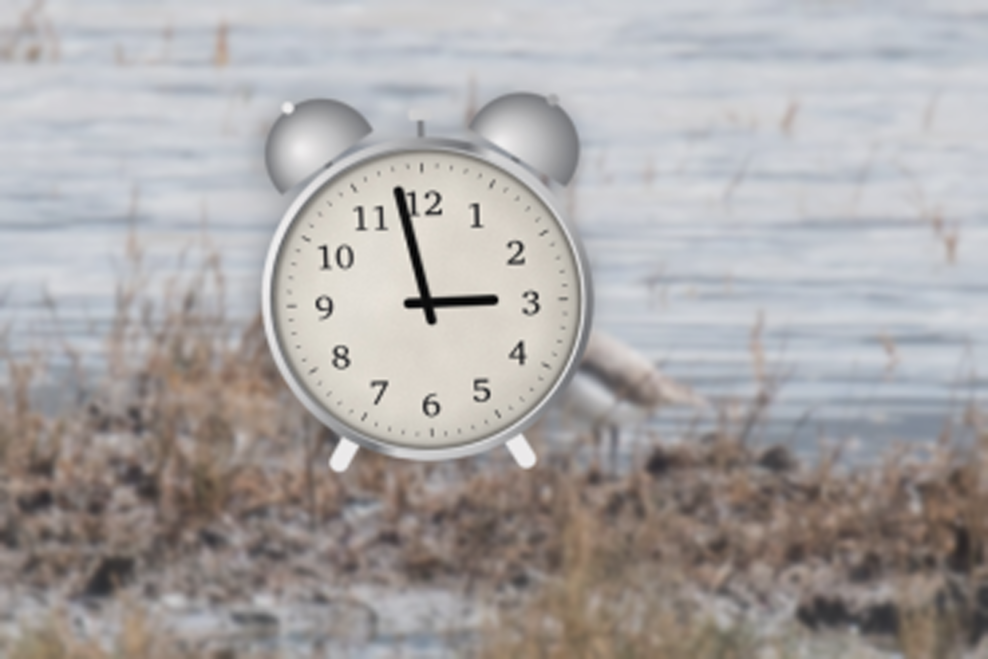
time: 2:58
